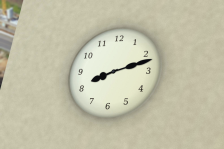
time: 8:12
